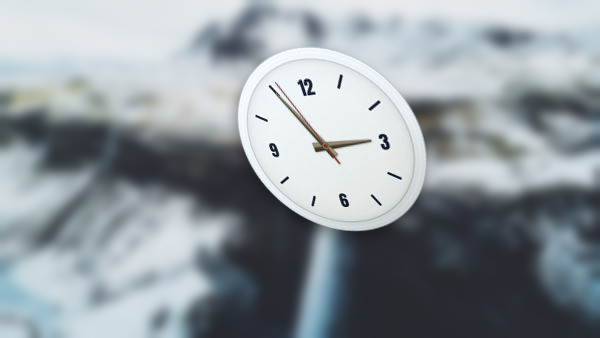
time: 2:54:56
